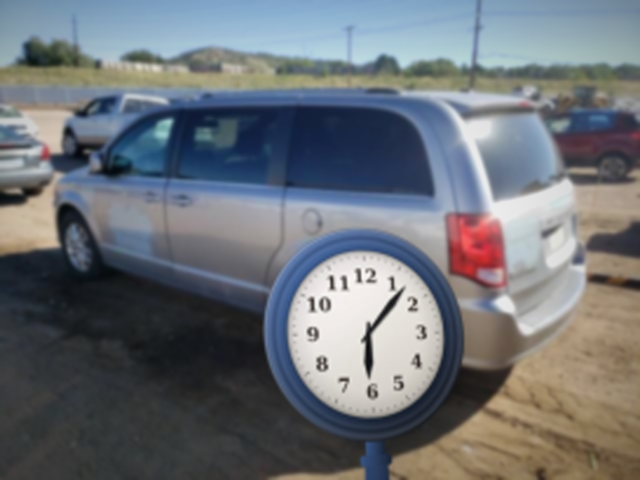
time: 6:07
